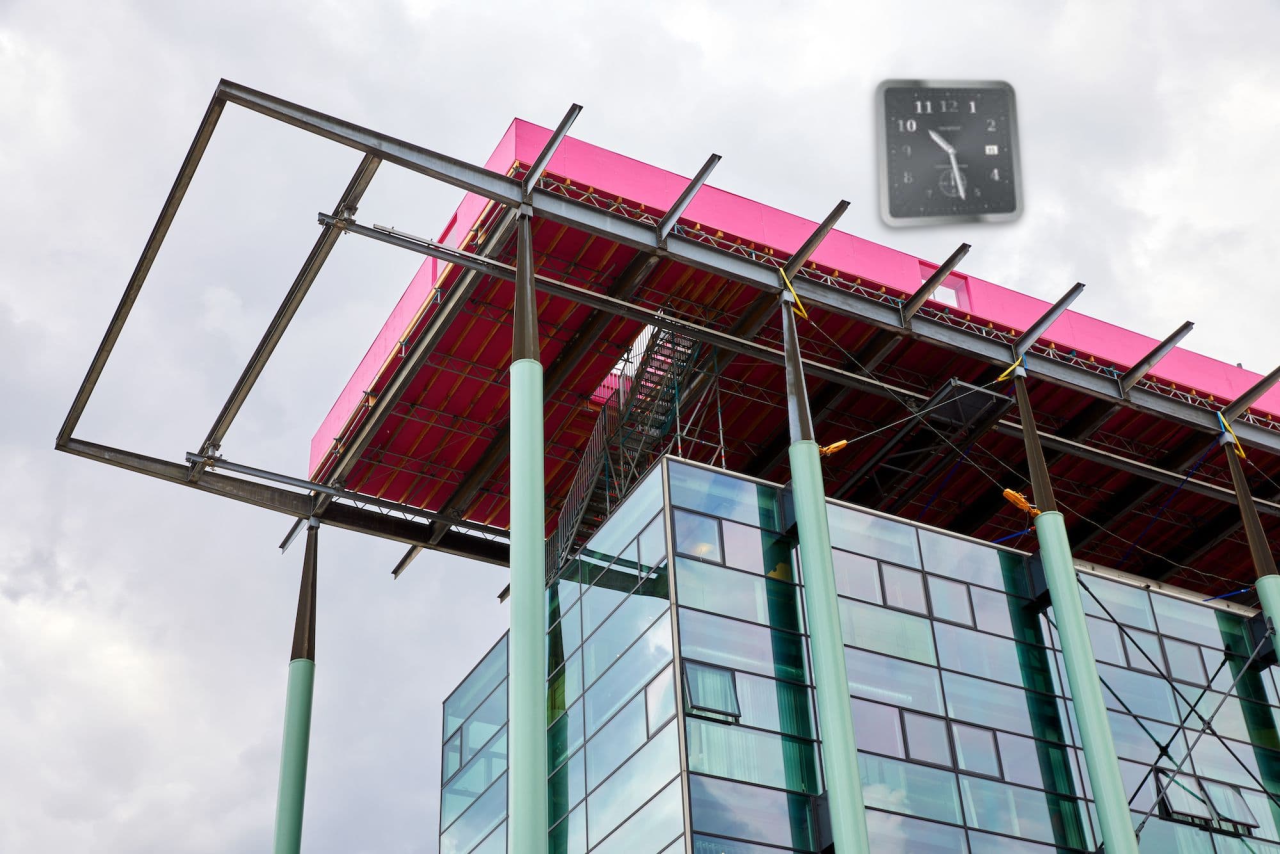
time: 10:28
